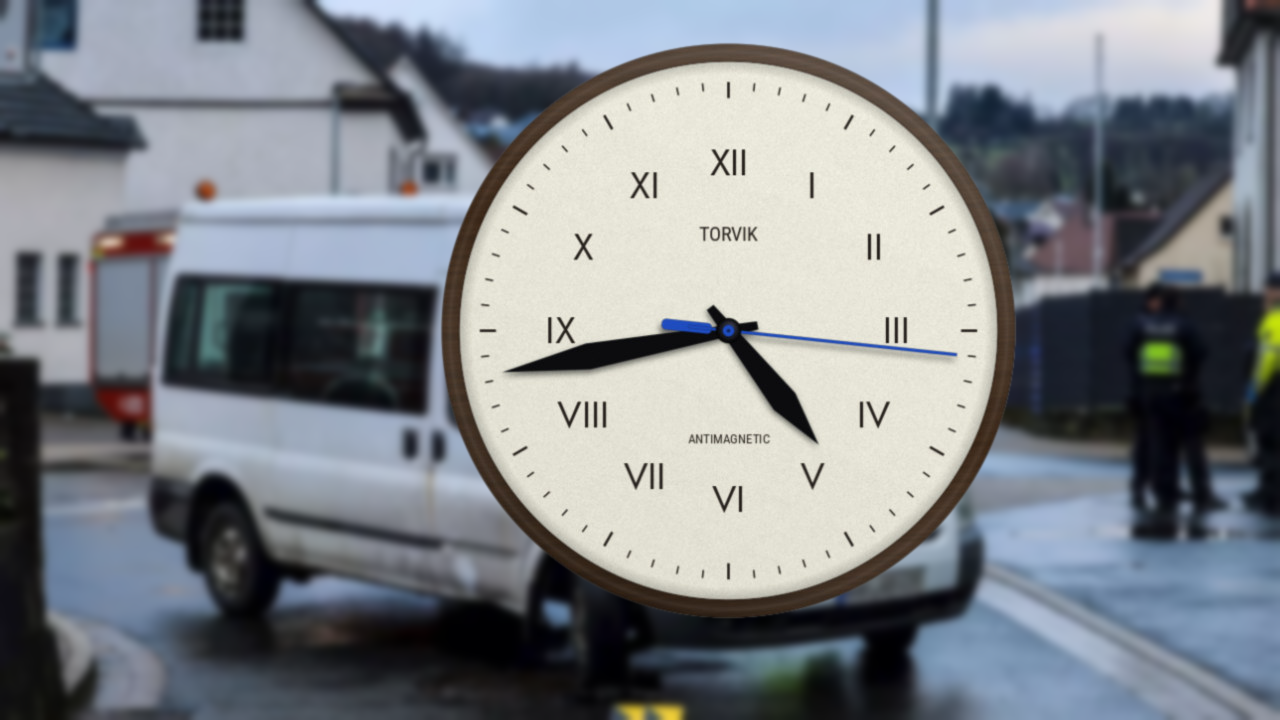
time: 4:43:16
